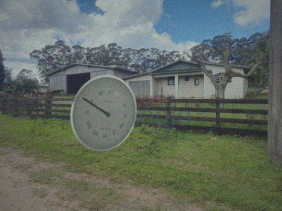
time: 9:49
